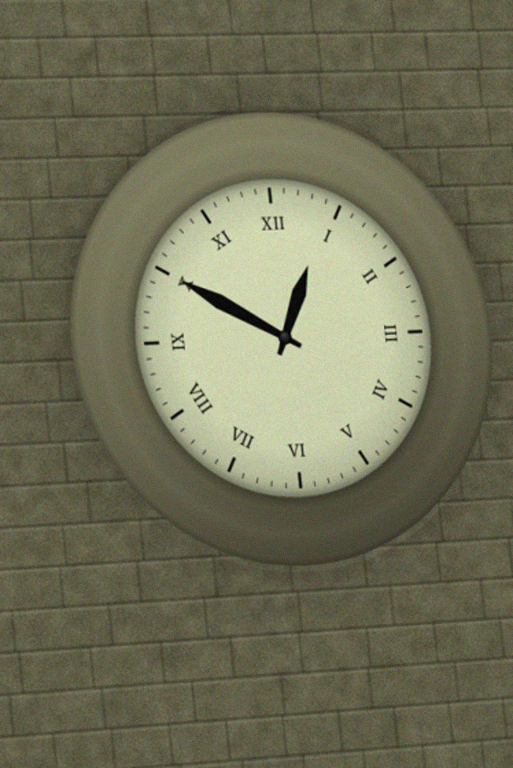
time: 12:50
